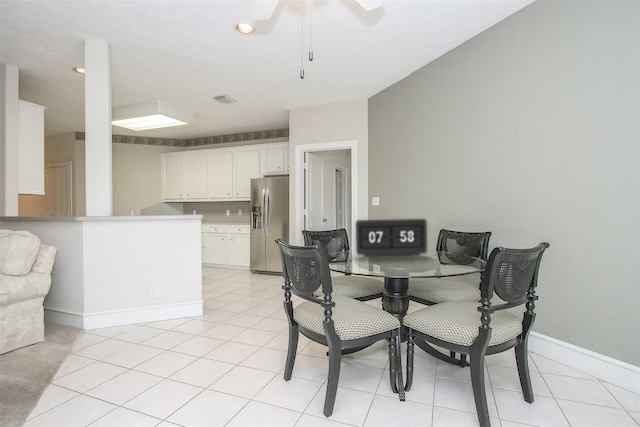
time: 7:58
